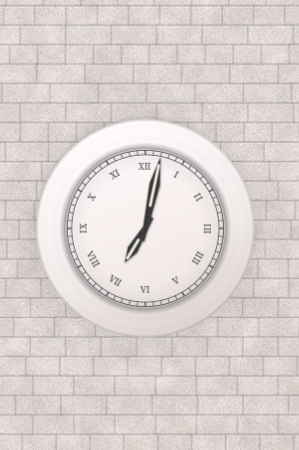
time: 7:02
